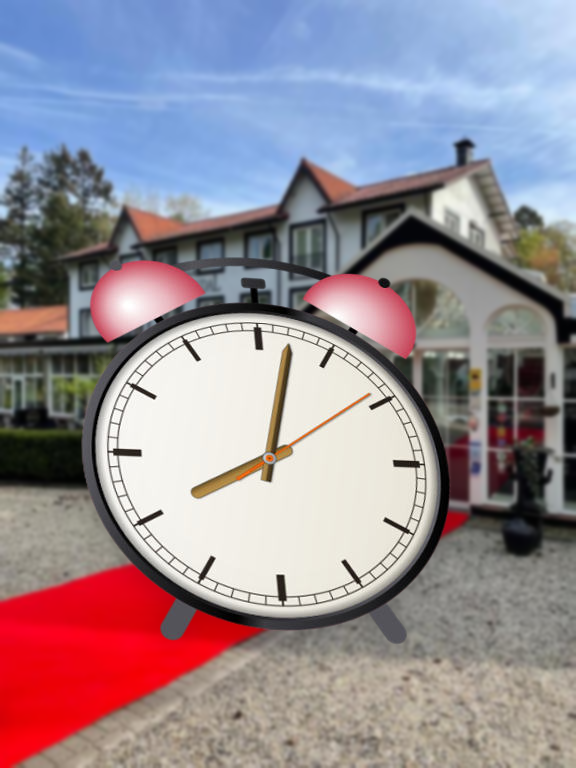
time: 8:02:09
